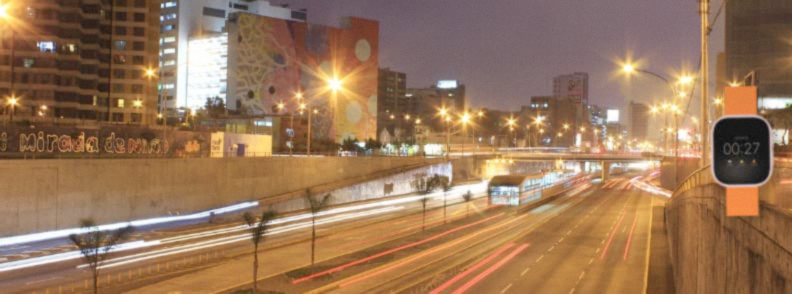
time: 0:27
